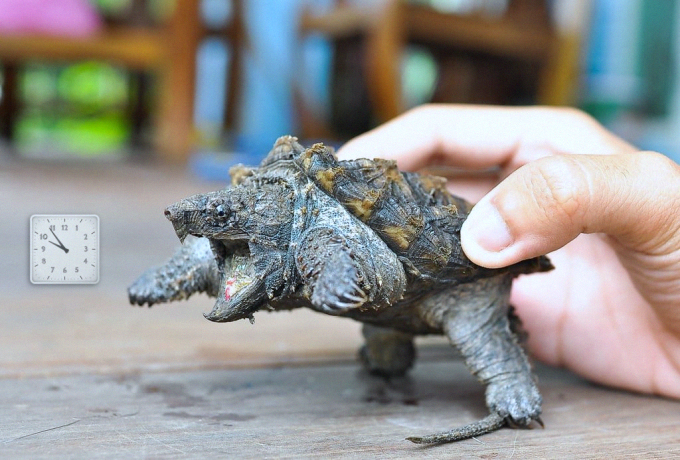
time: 9:54
